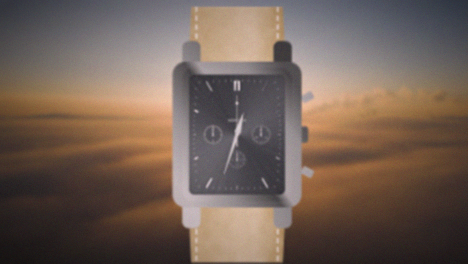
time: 12:33
